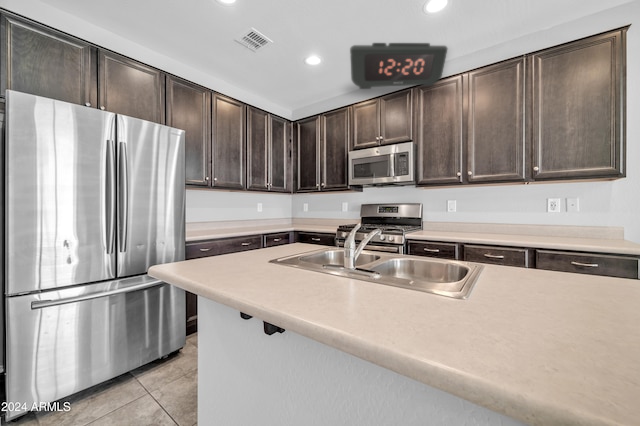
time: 12:20
